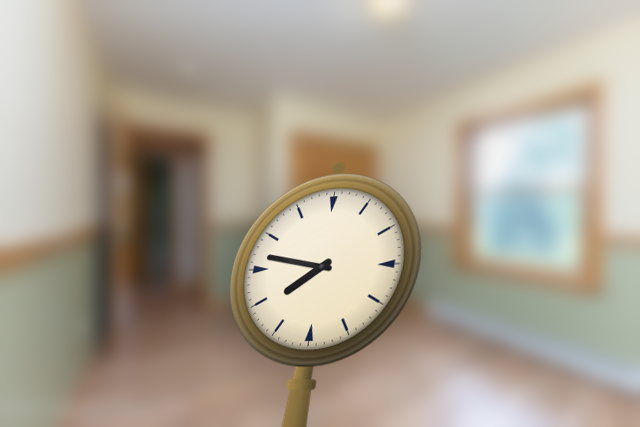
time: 7:47
